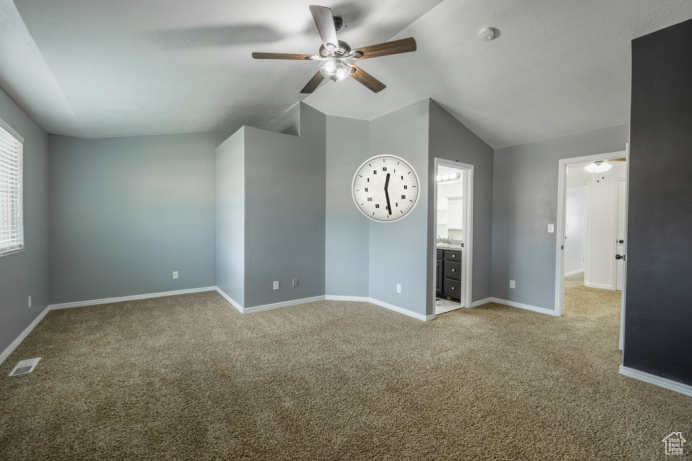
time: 12:29
